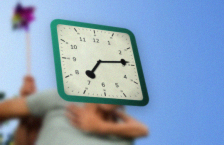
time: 7:14
